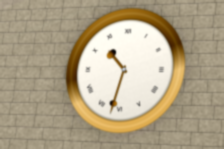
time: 10:32
